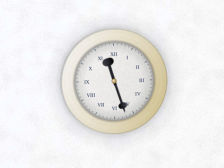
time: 11:27
